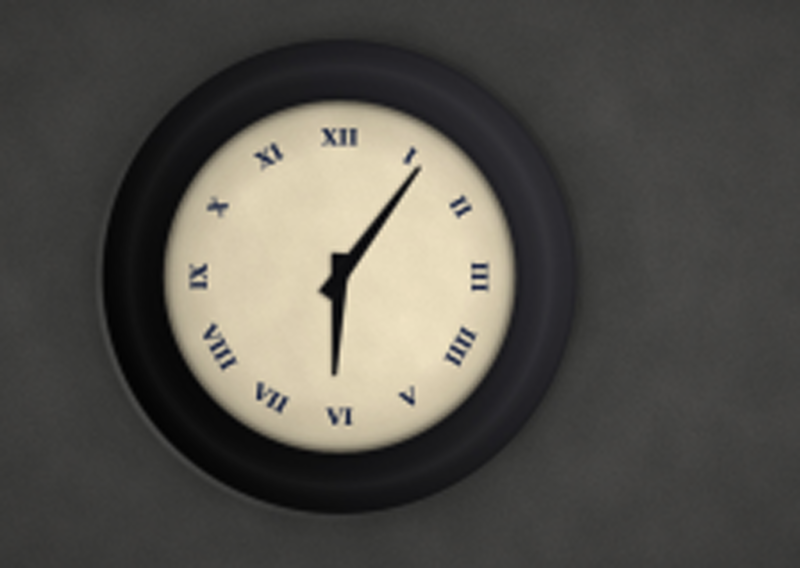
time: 6:06
